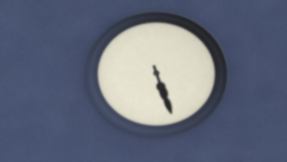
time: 5:27
